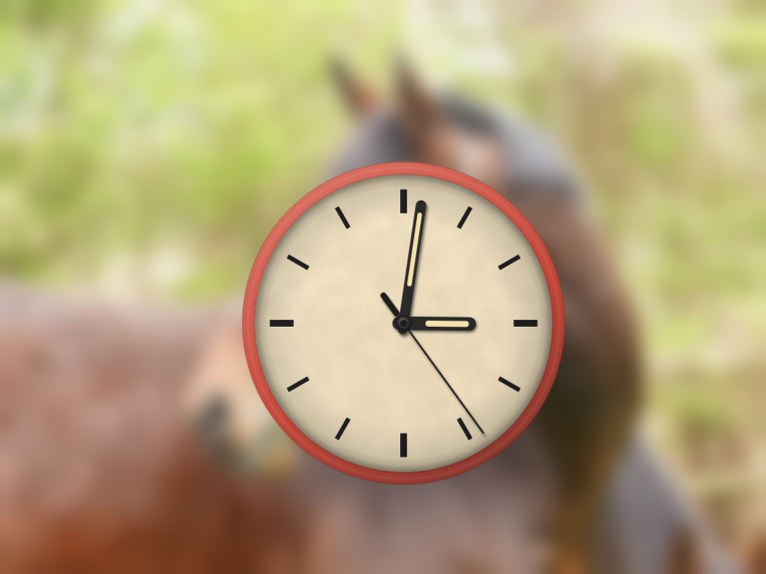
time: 3:01:24
